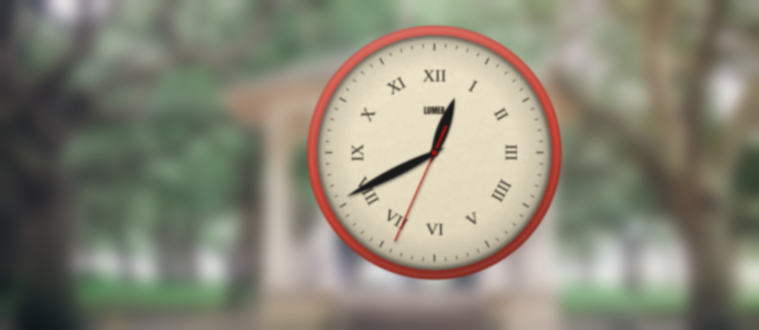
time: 12:40:34
